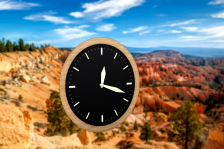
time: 12:18
